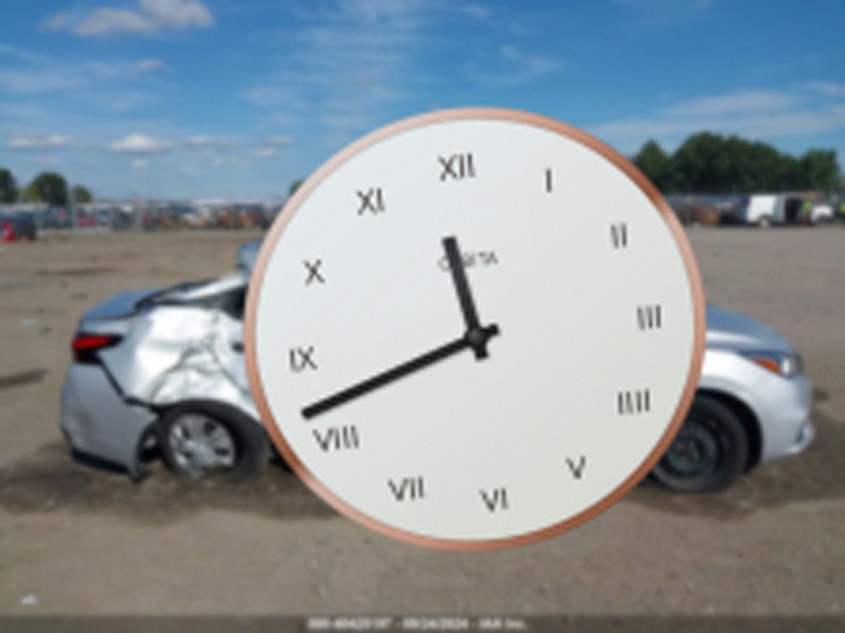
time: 11:42
